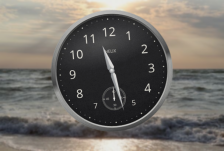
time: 11:28
